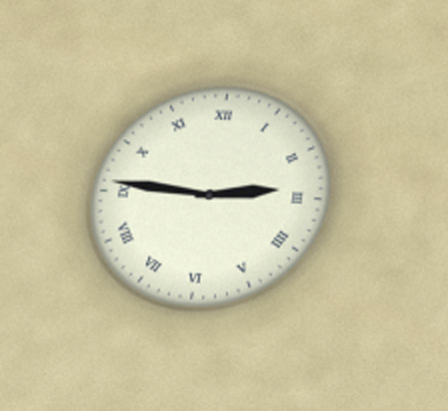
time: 2:46
